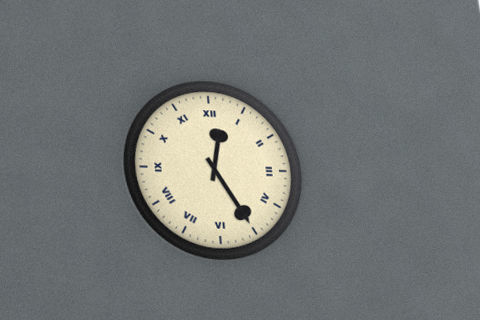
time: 12:25
